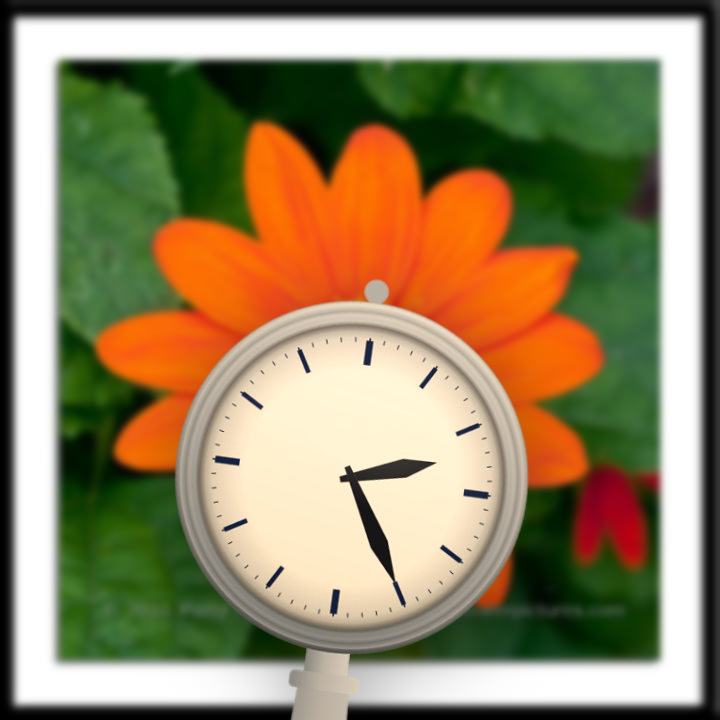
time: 2:25
